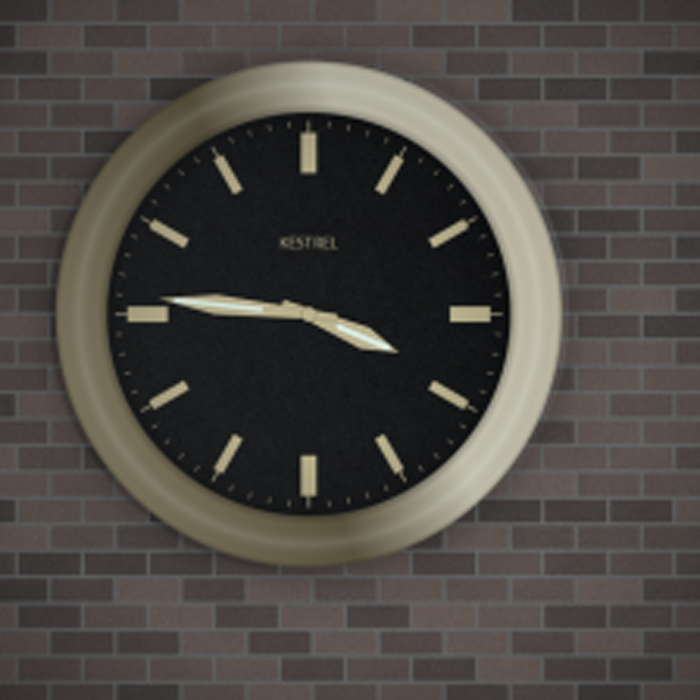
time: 3:46
